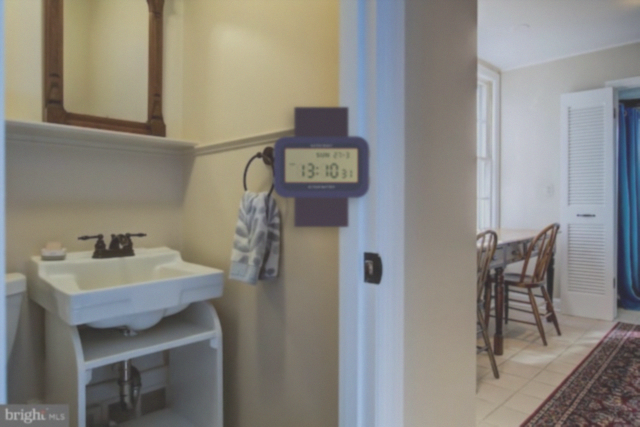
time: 13:10
